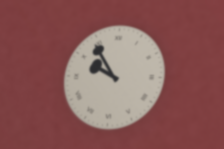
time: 9:54
